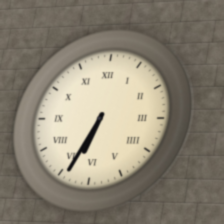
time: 6:34
